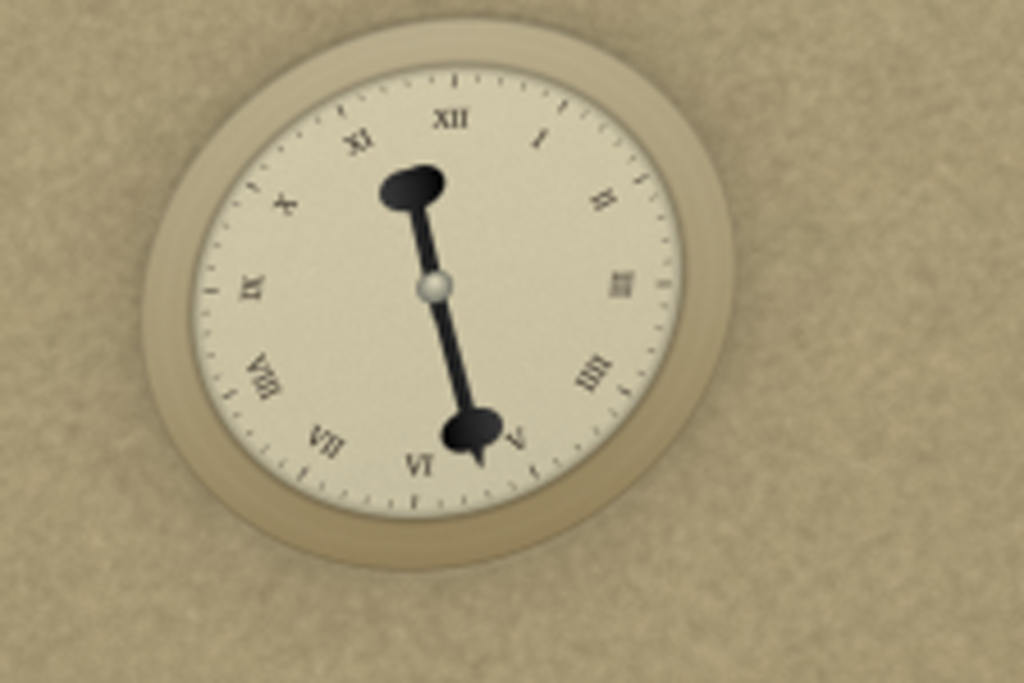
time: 11:27
